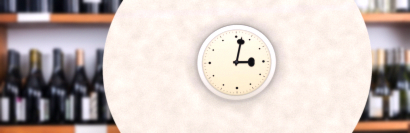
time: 3:02
